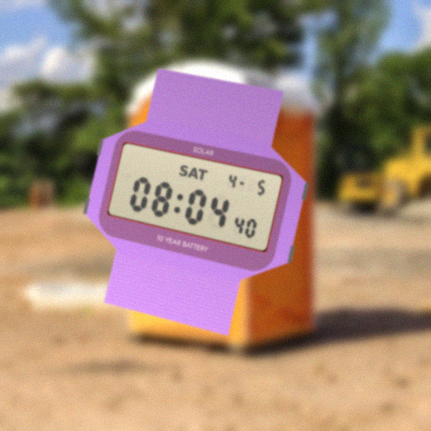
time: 8:04:40
